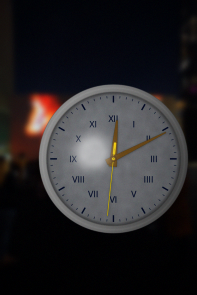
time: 12:10:31
